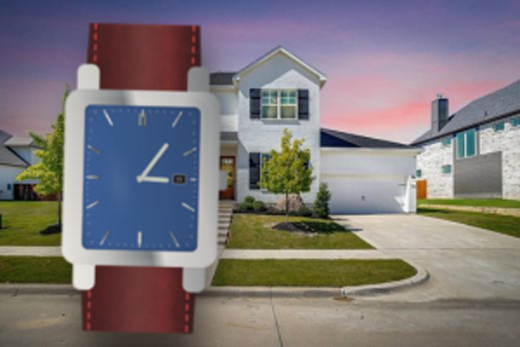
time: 3:06
